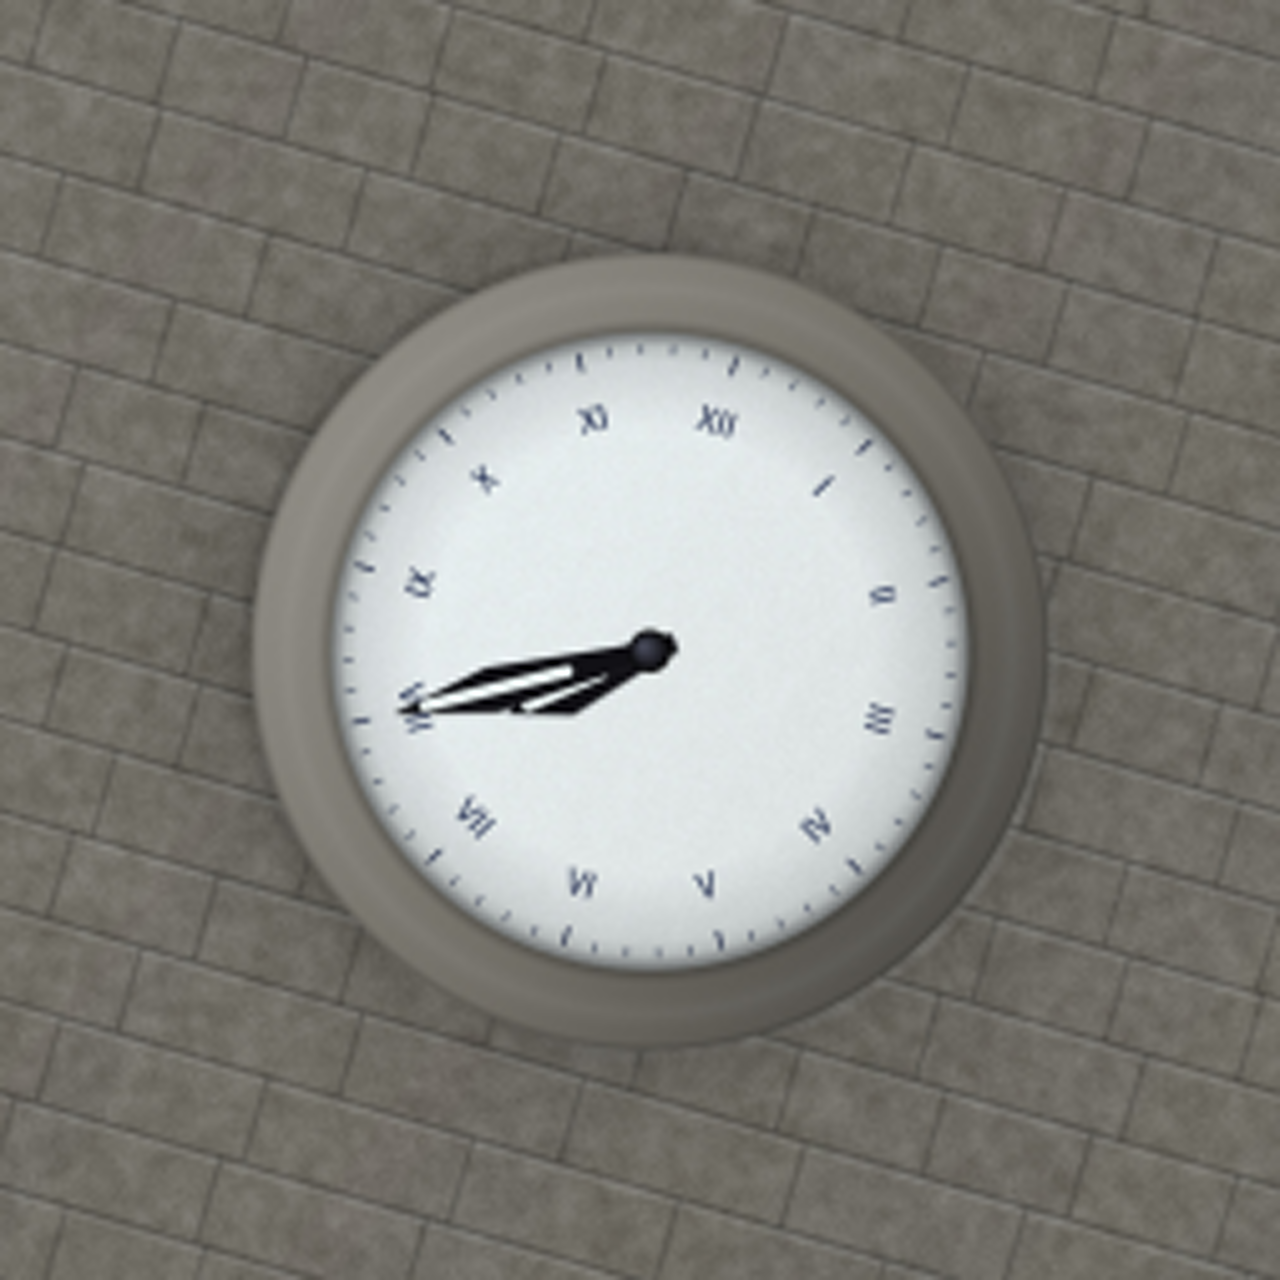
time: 7:40
